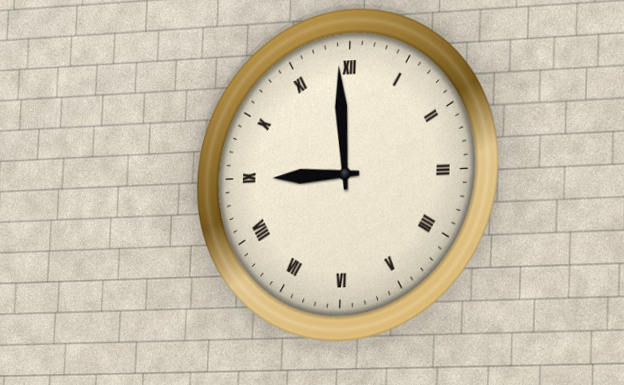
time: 8:59
